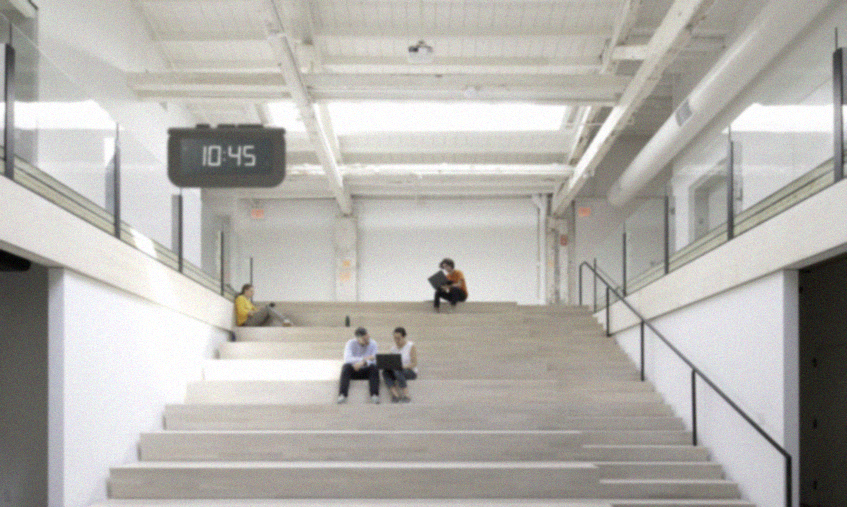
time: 10:45
